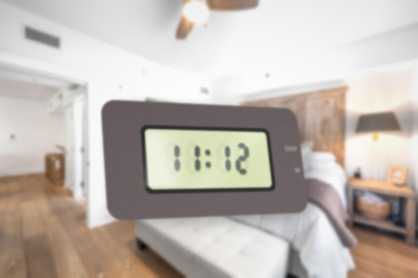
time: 11:12
